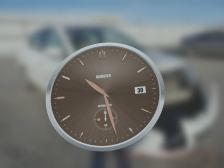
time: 10:28
